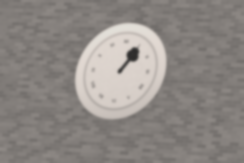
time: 1:05
